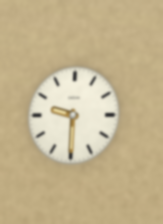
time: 9:30
